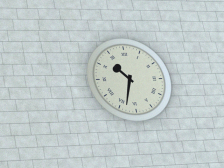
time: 10:33
